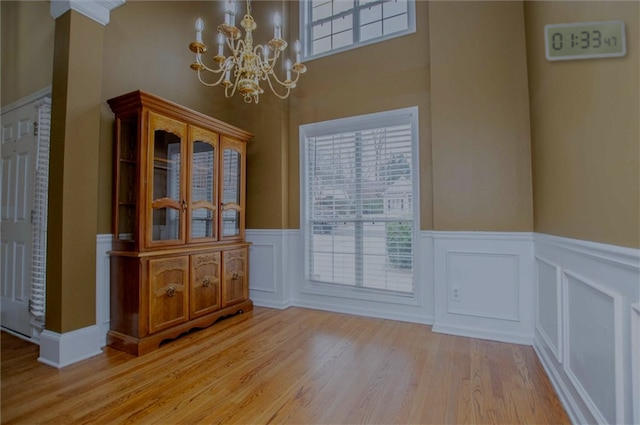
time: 1:33:47
